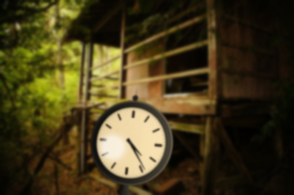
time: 4:24
